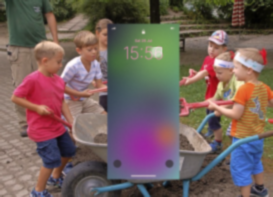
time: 15:56
